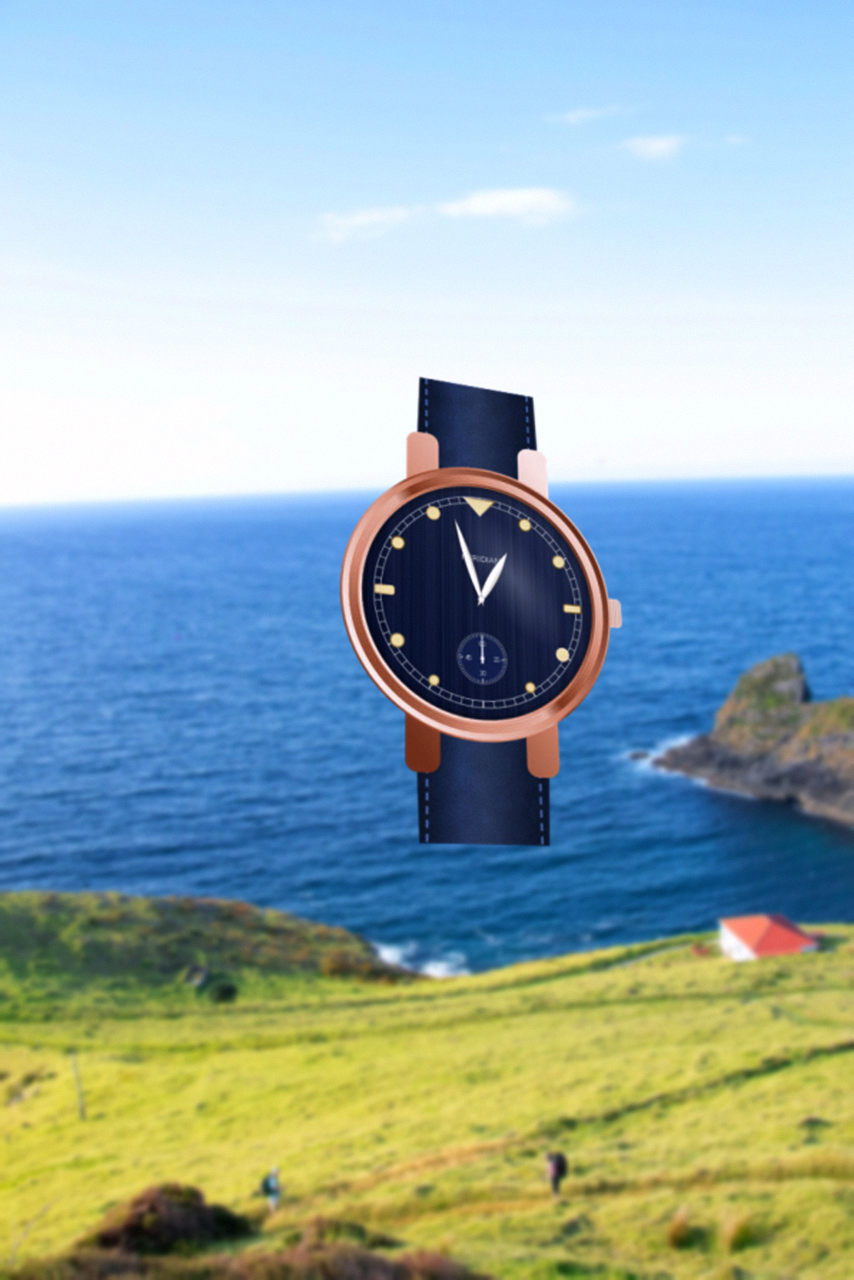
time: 12:57
